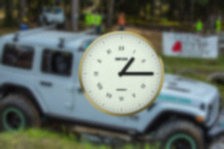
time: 1:15
